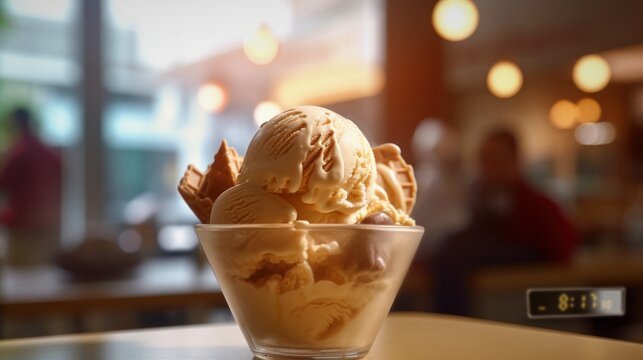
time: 8:17
